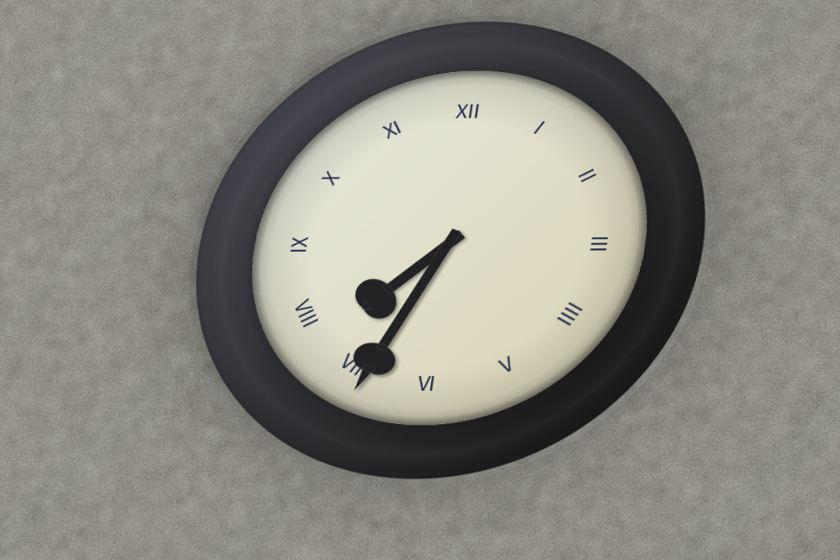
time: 7:34
